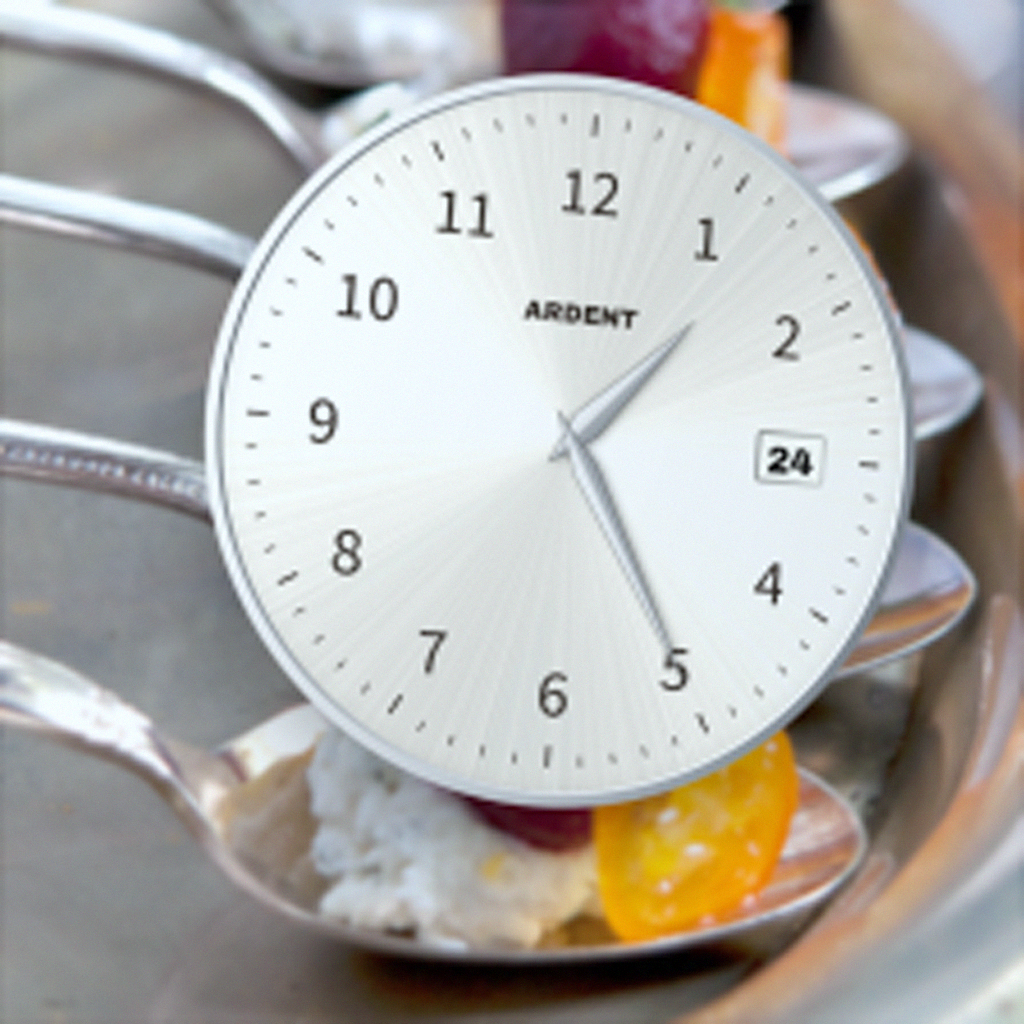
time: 1:25
